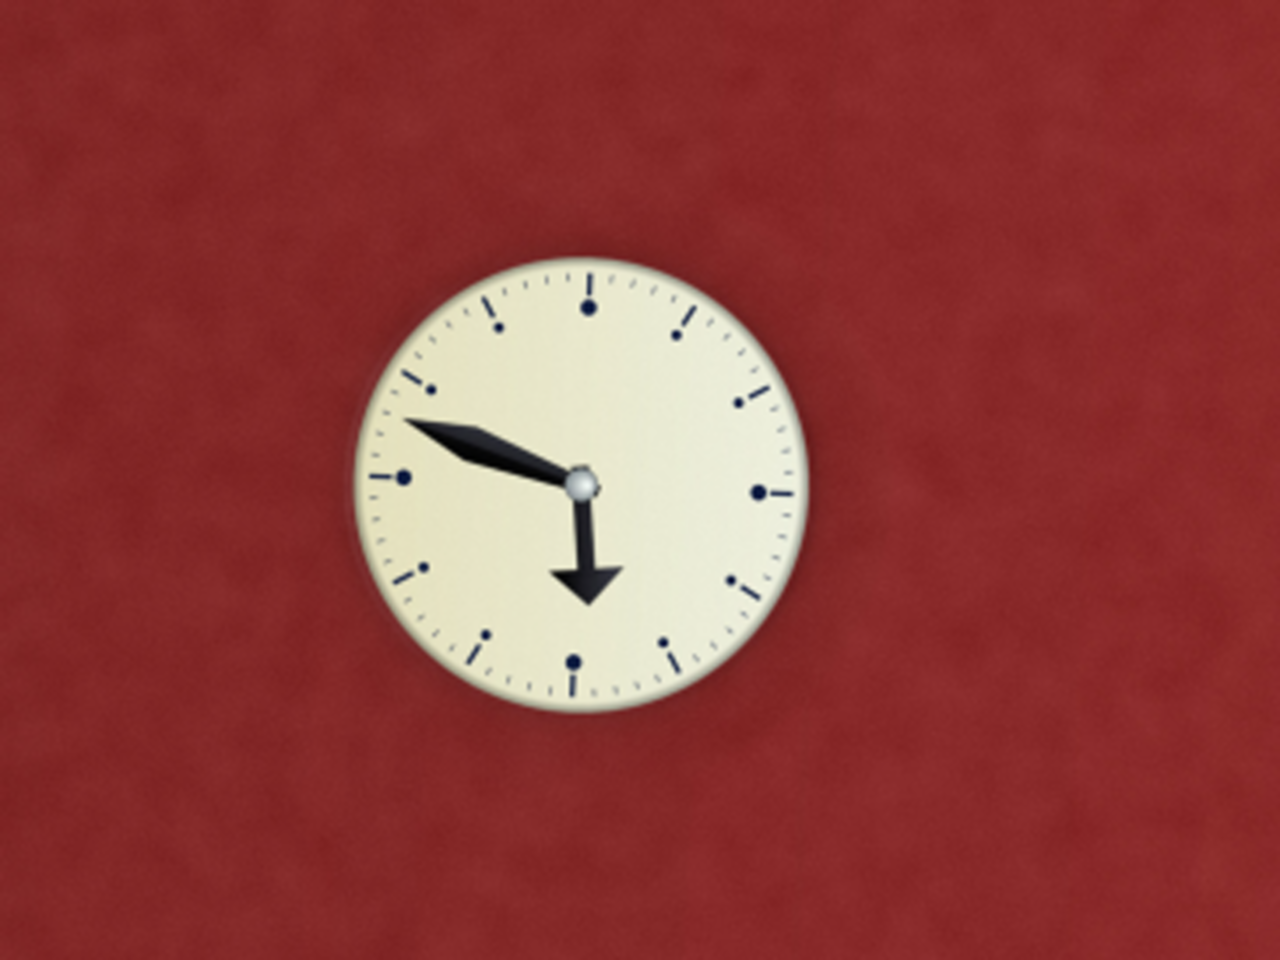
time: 5:48
